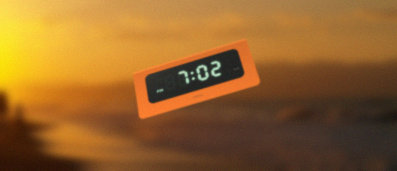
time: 7:02
